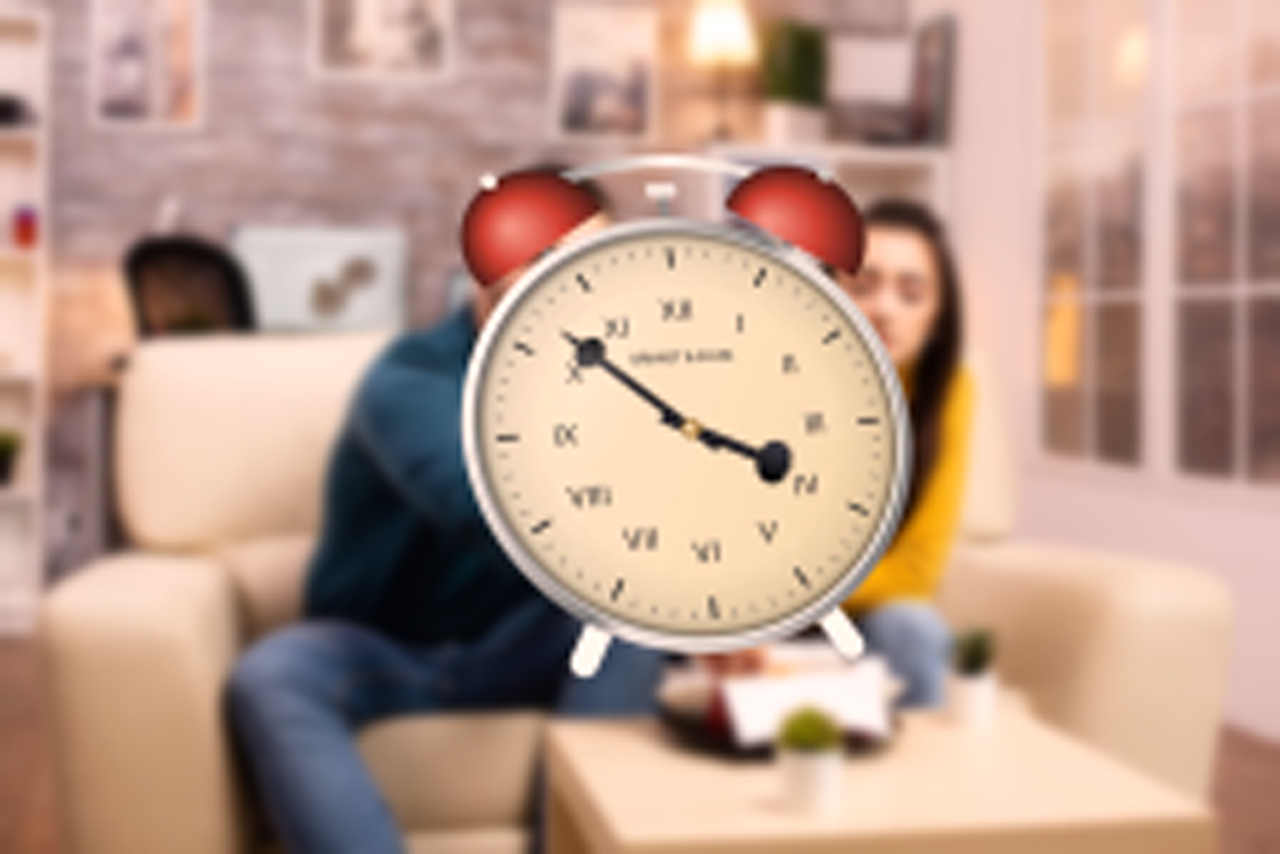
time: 3:52
